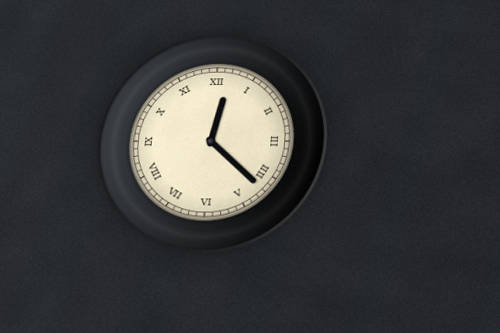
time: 12:22
